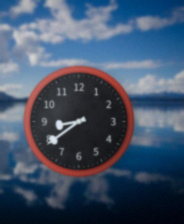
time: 8:39
